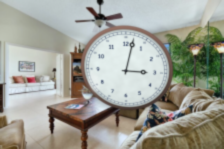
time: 3:02
